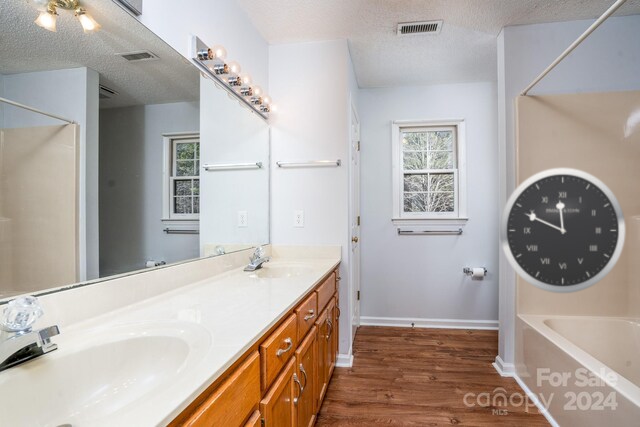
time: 11:49
